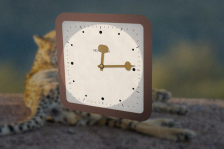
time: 12:14
